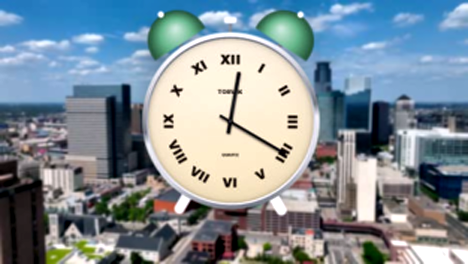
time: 12:20
